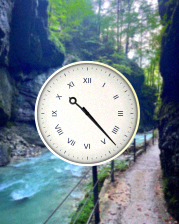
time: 10:23
